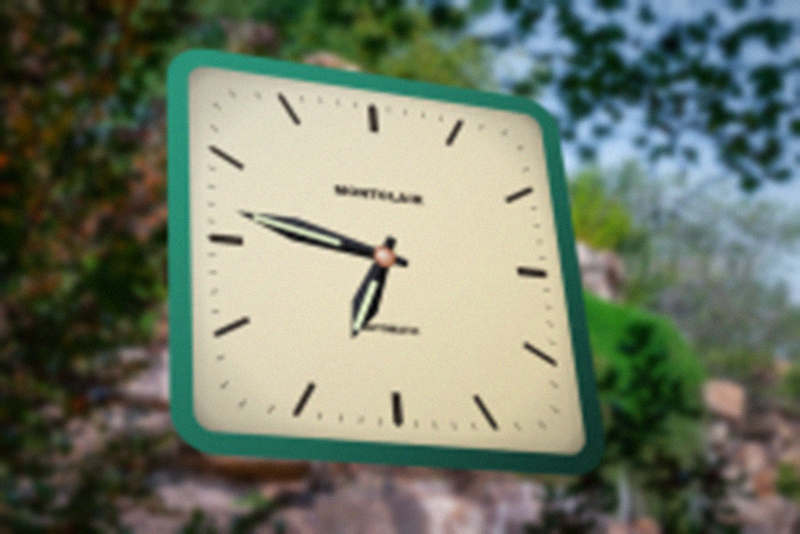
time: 6:47
